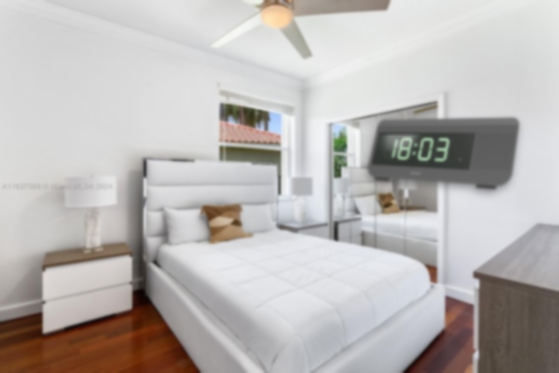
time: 18:03
